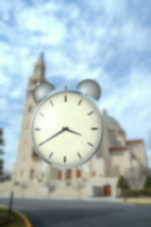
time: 3:40
